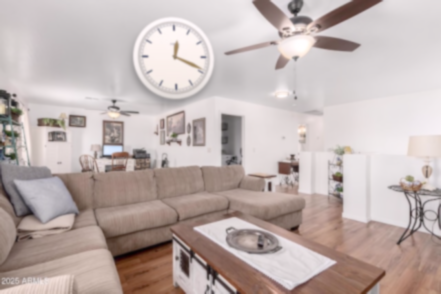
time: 12:19
